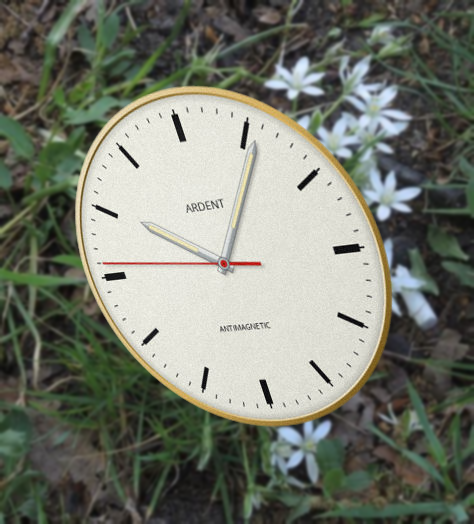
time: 10:05:46
